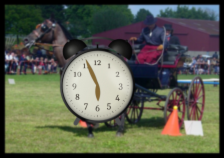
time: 5:56
